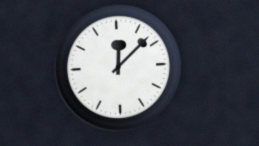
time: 12:08
